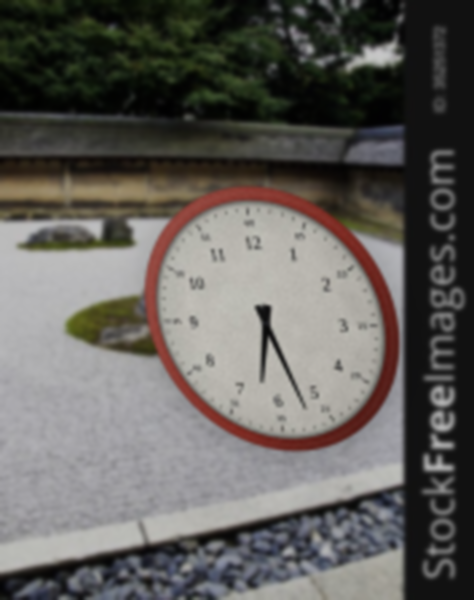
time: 6:27
